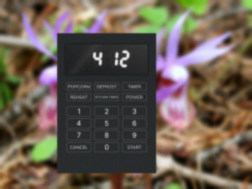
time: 4:12
